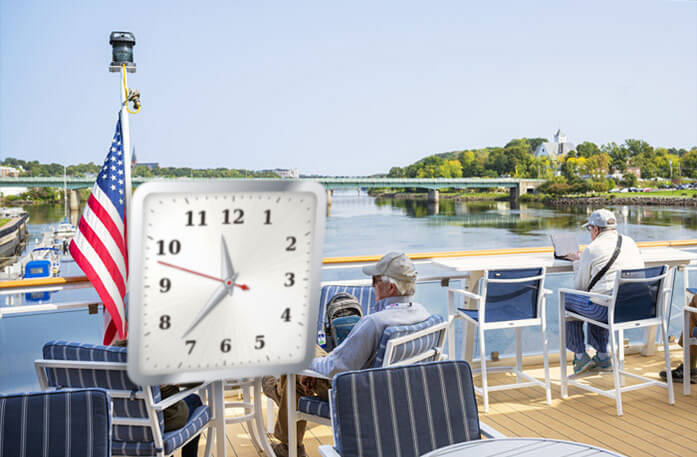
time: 11:36:48
